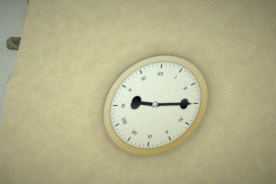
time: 9:15
